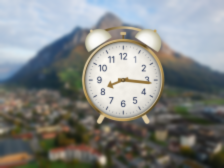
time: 8:16
